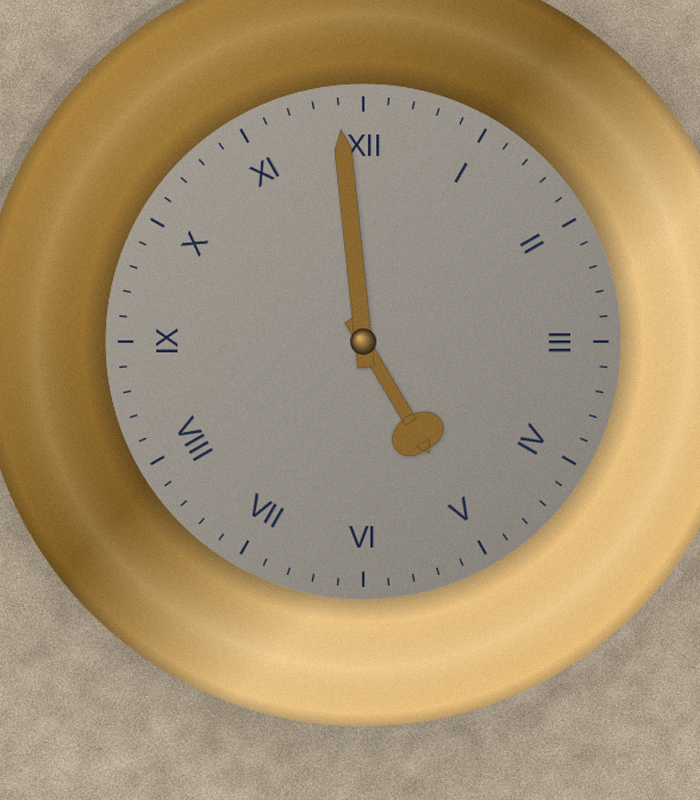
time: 4:59
